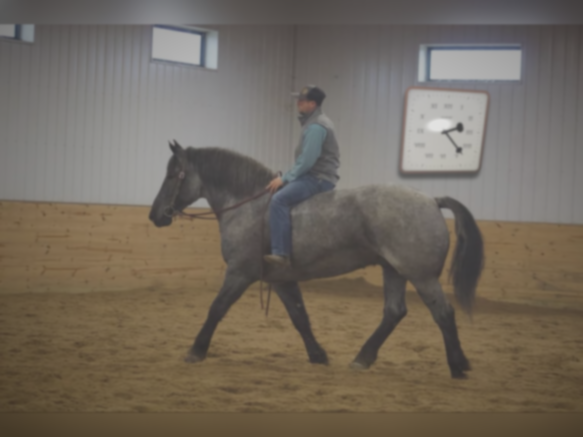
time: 2:23
